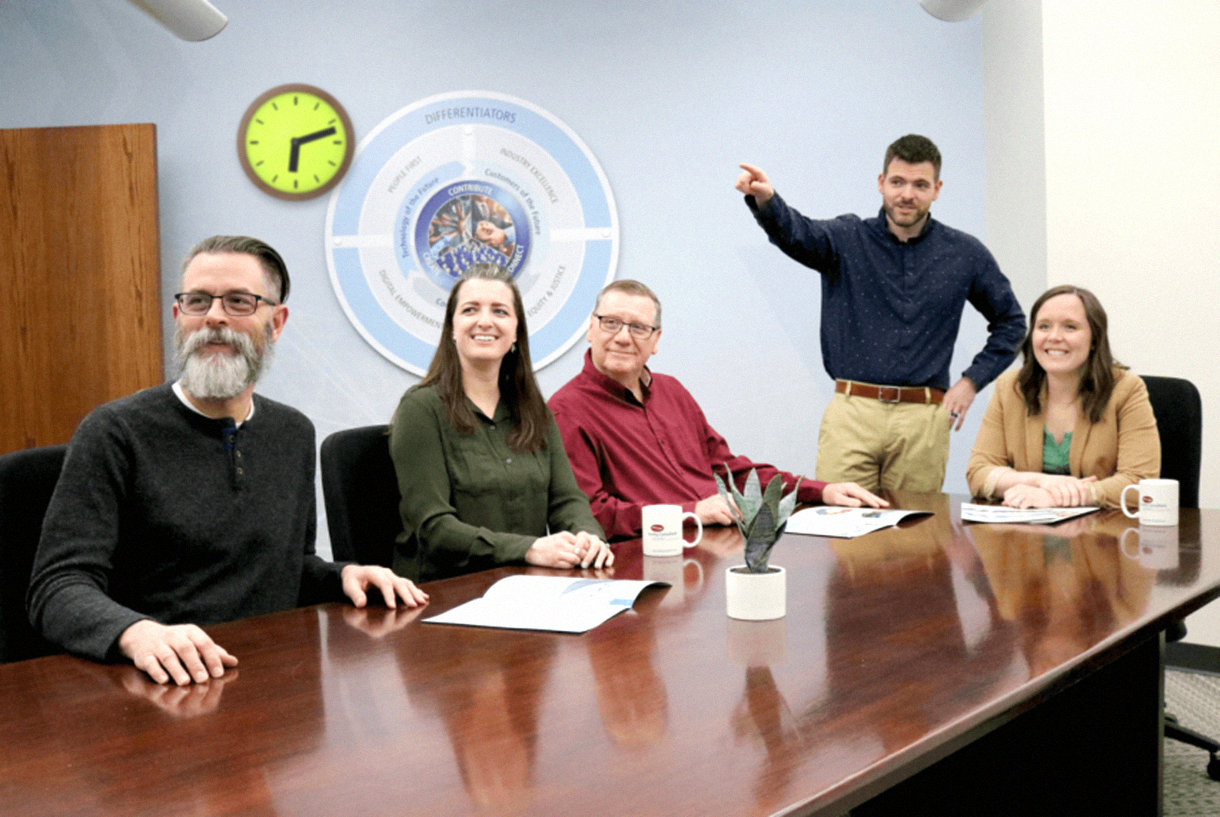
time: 6:12
